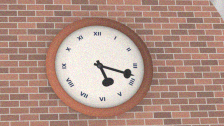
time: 5:18
